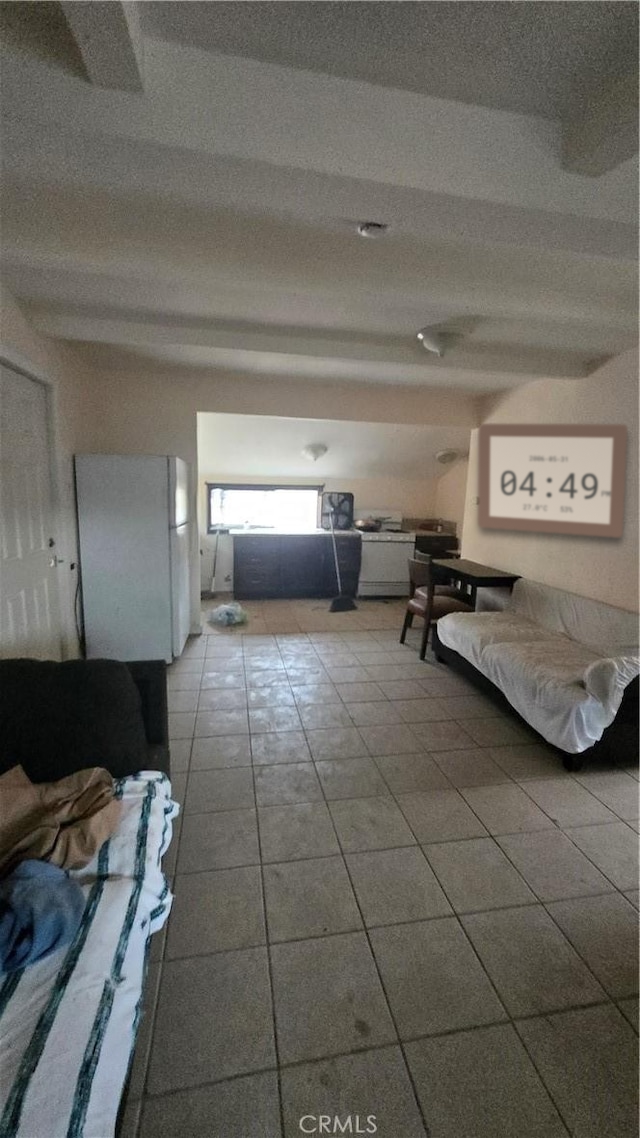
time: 4:49
